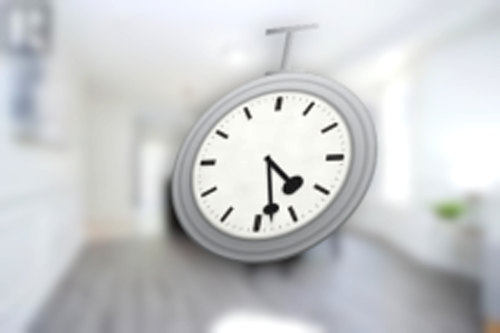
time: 4:28
